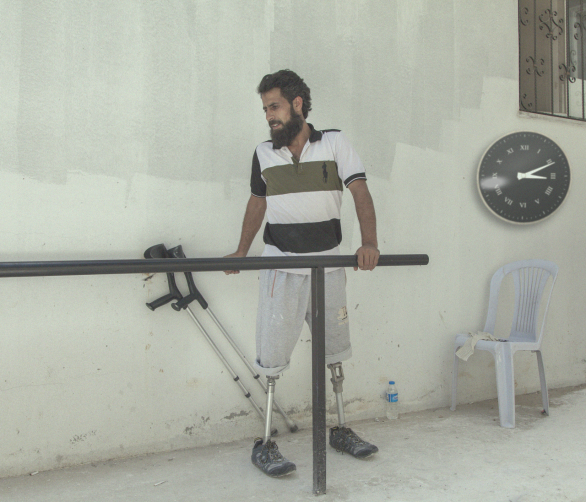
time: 3:11
